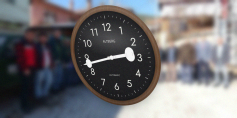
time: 2:43
